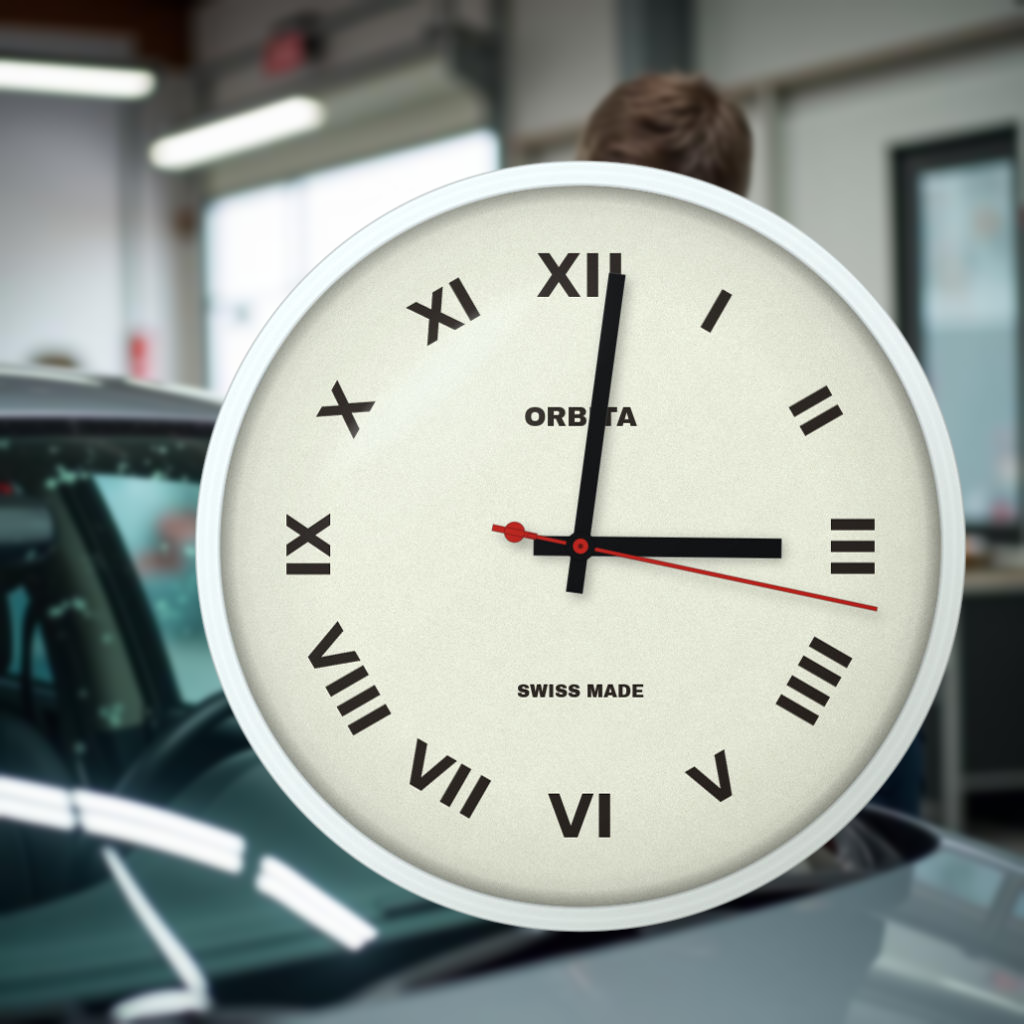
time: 3:01:17
